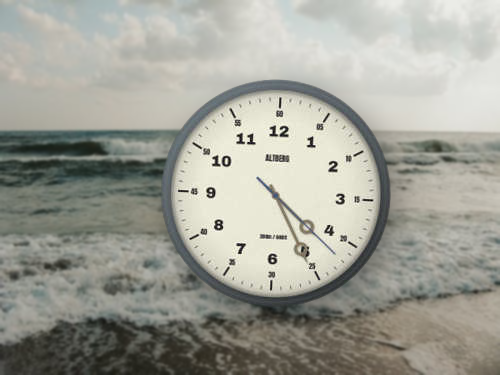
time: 4:25:22
